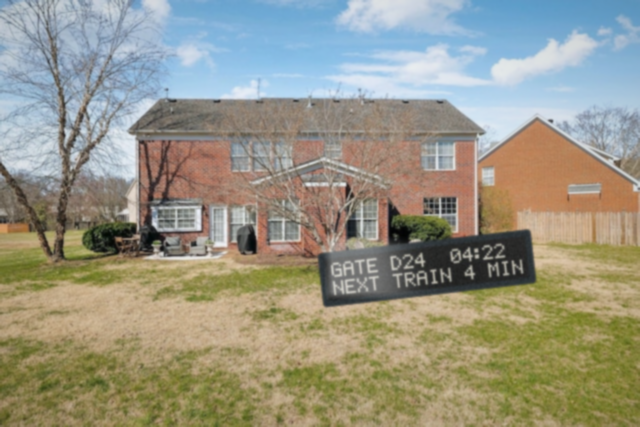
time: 4:22
